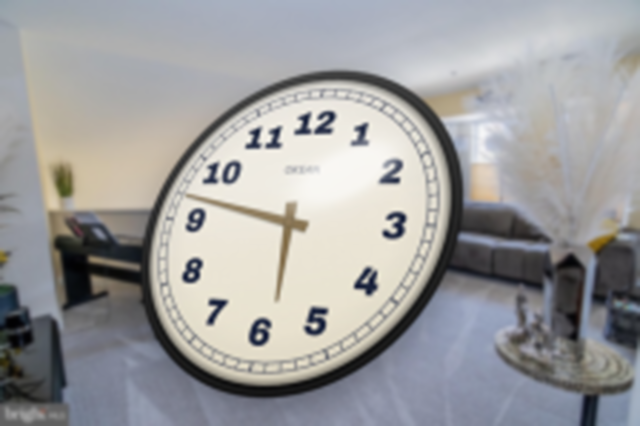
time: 5:47
